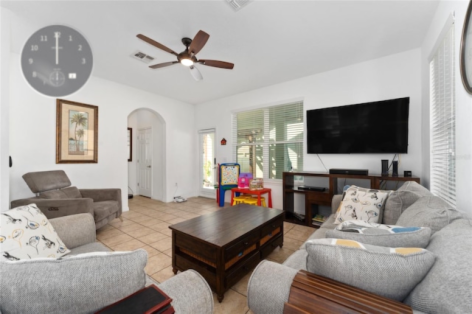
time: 12:00
